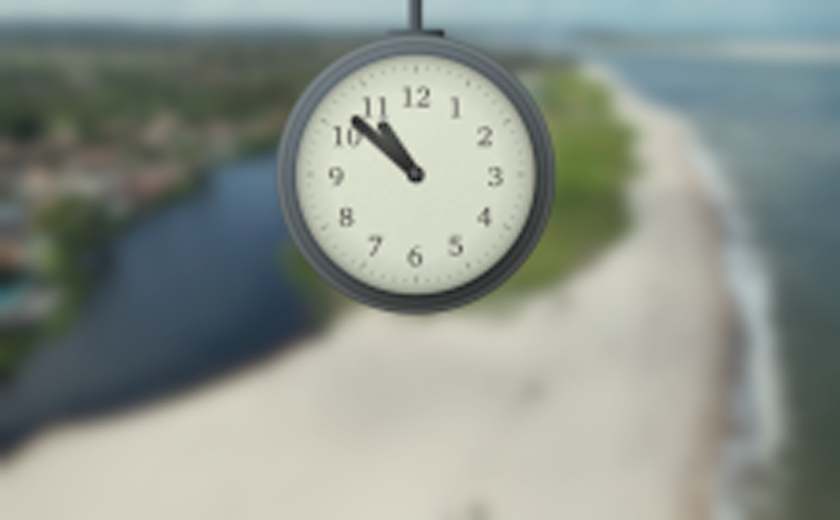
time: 10:52
